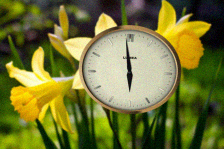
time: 5:59
